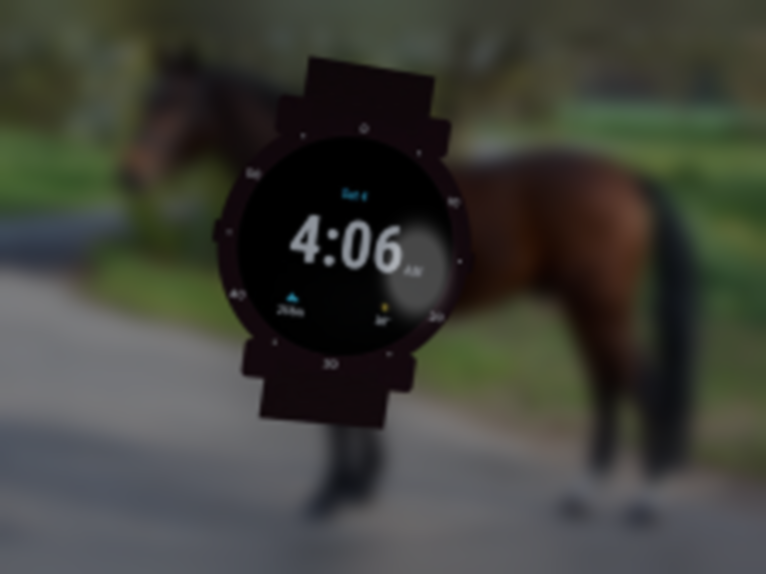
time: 4:06
